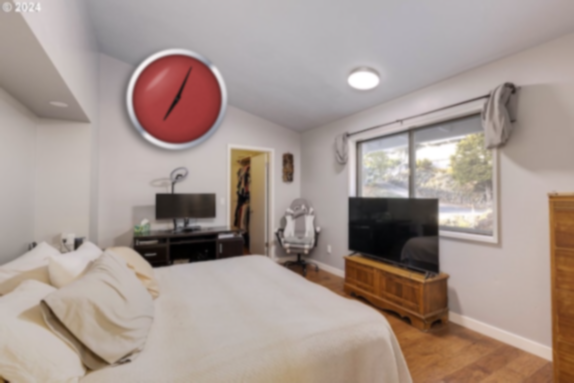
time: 7:04
